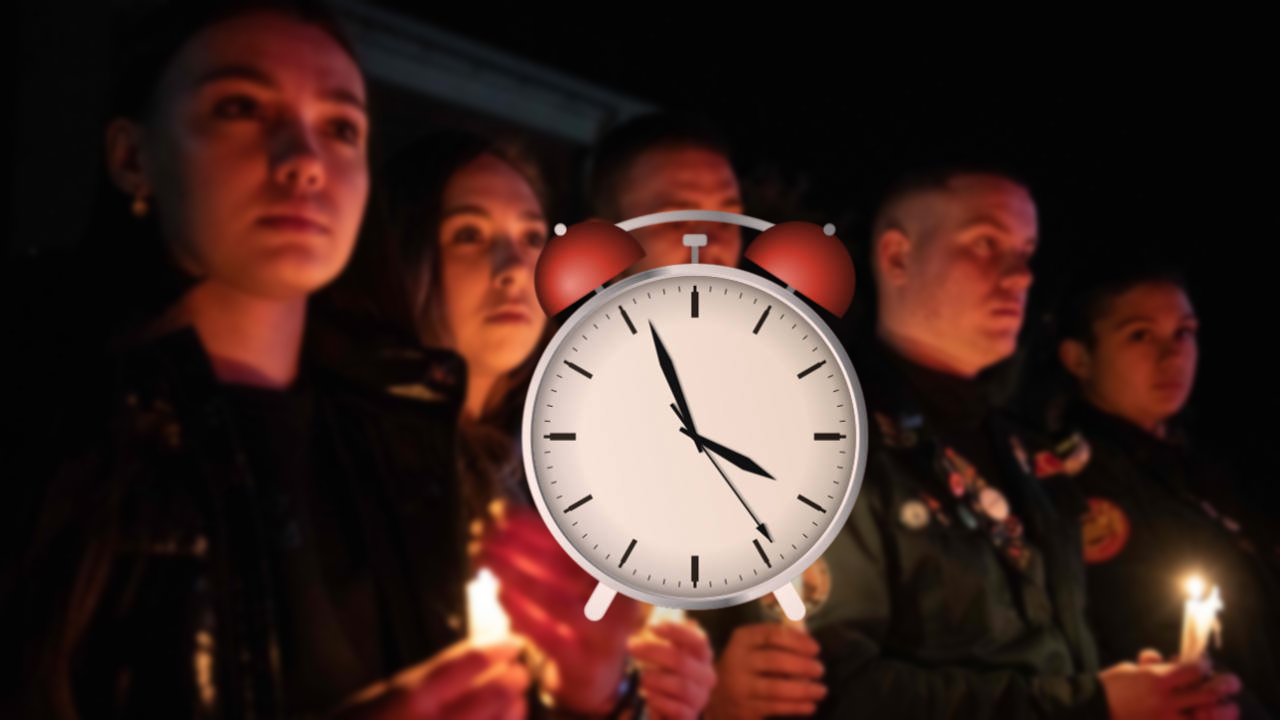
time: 3:56:24
